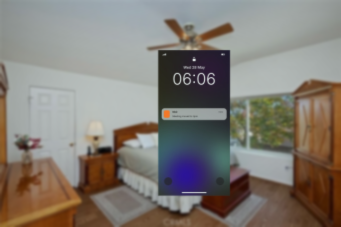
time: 6:06
